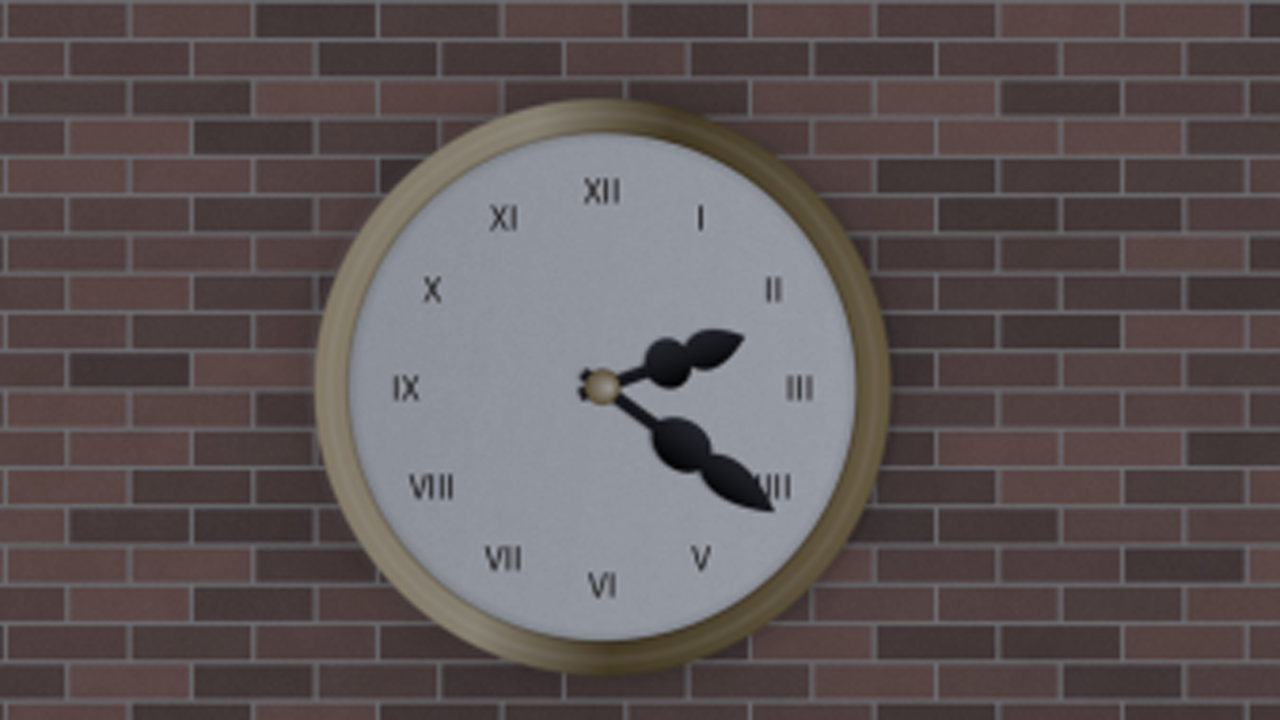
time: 2:21
